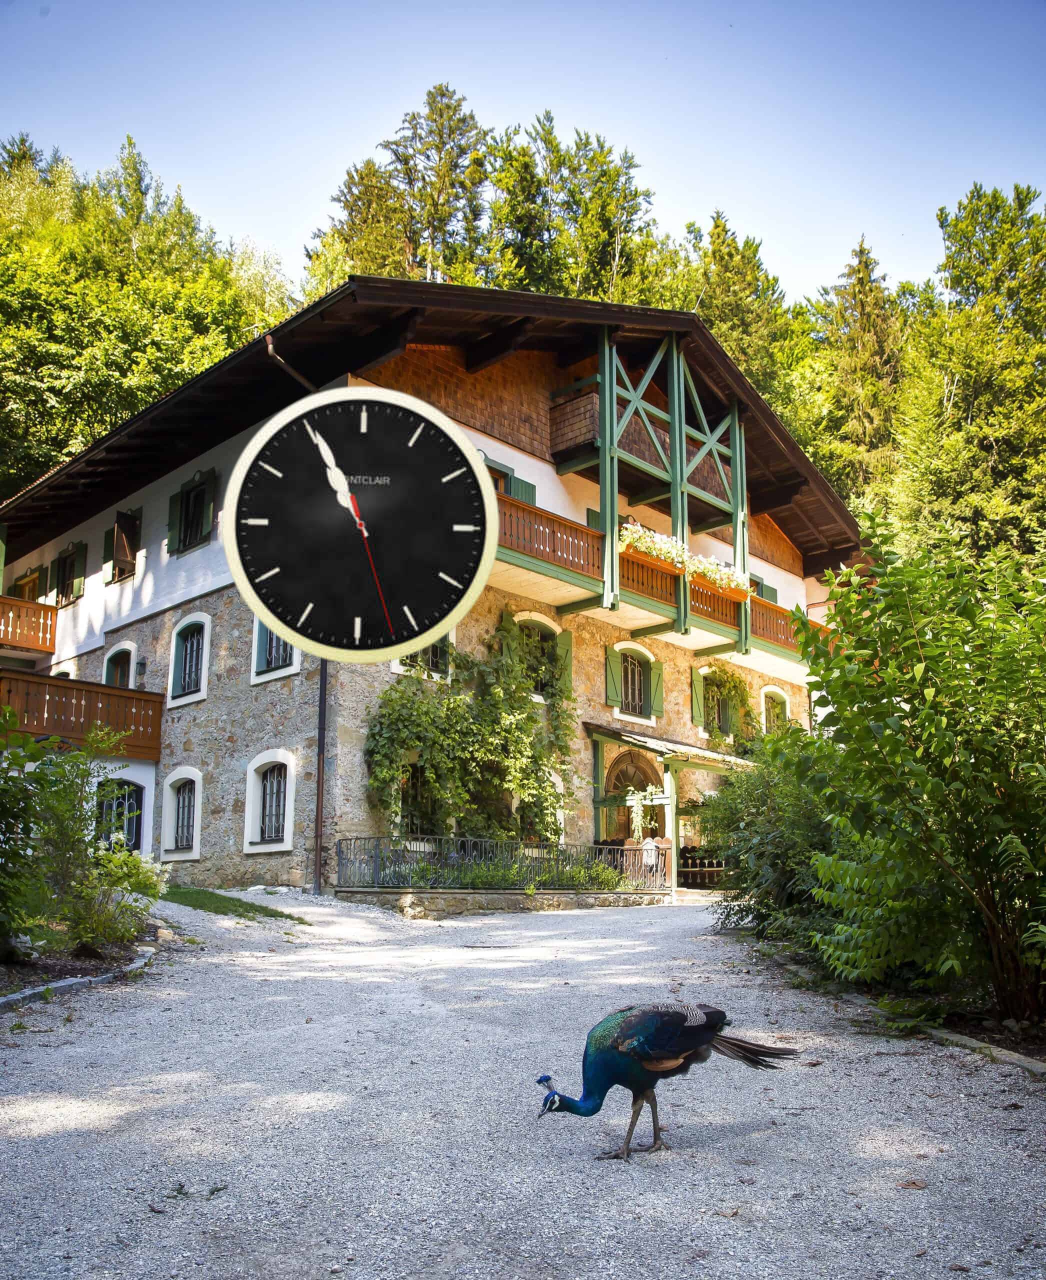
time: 10:55:27
